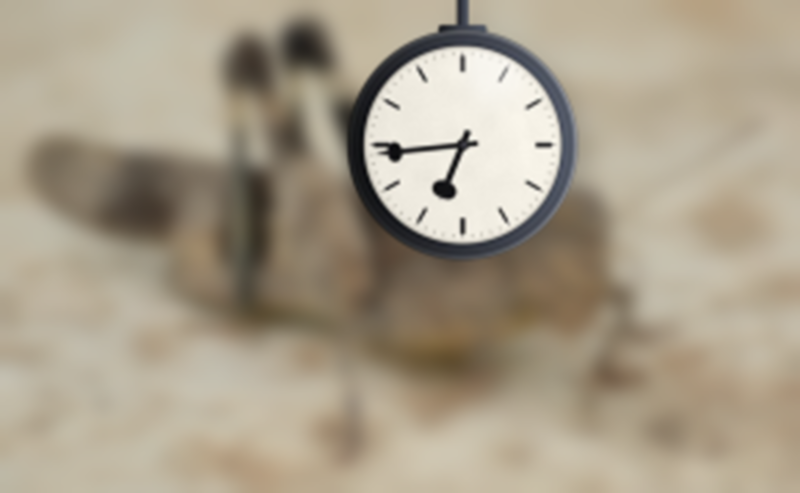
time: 6:44
